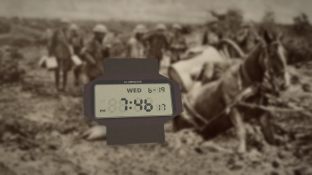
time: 7:46:17
